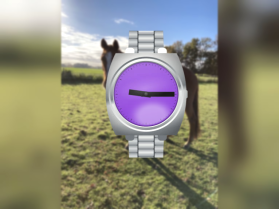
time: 9:15
